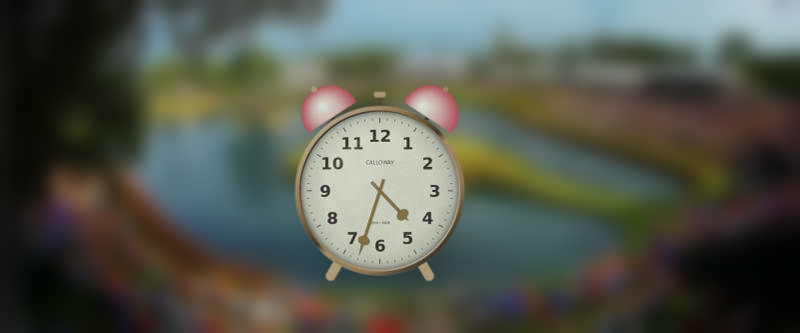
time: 4:33
